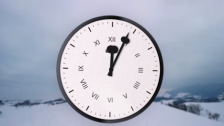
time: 12:04
